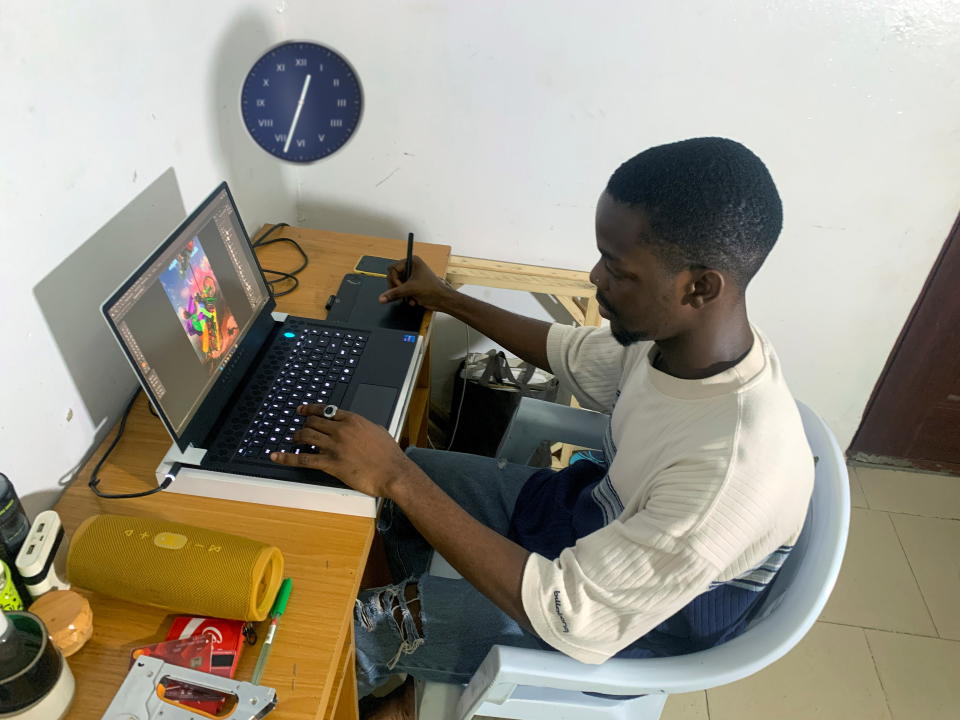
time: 12:33
